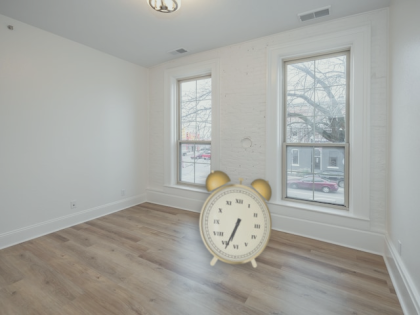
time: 6:34
